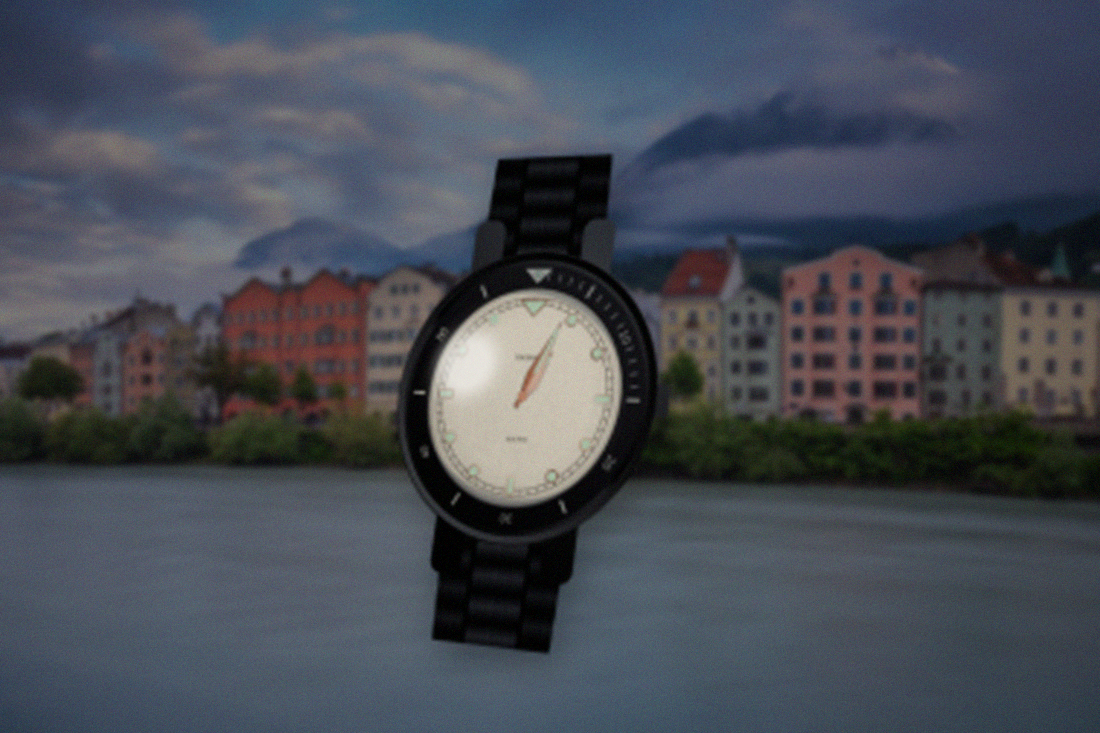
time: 1:04
